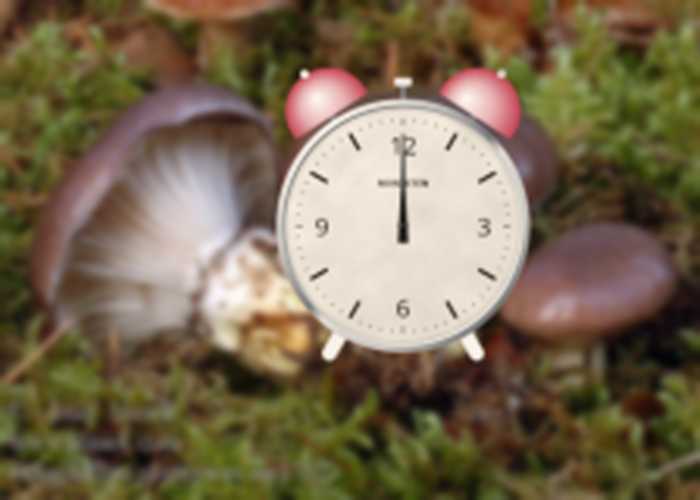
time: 12:00
